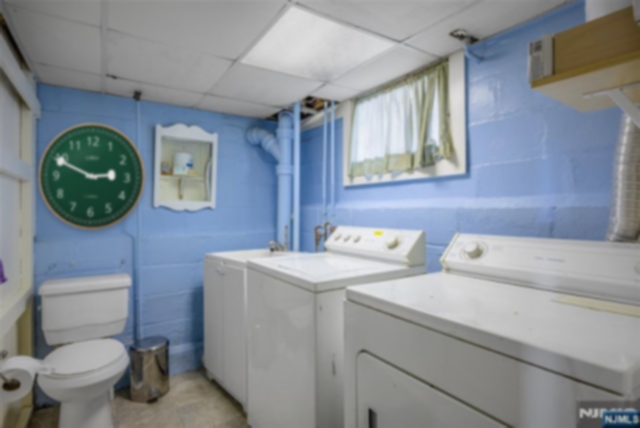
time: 2:49
